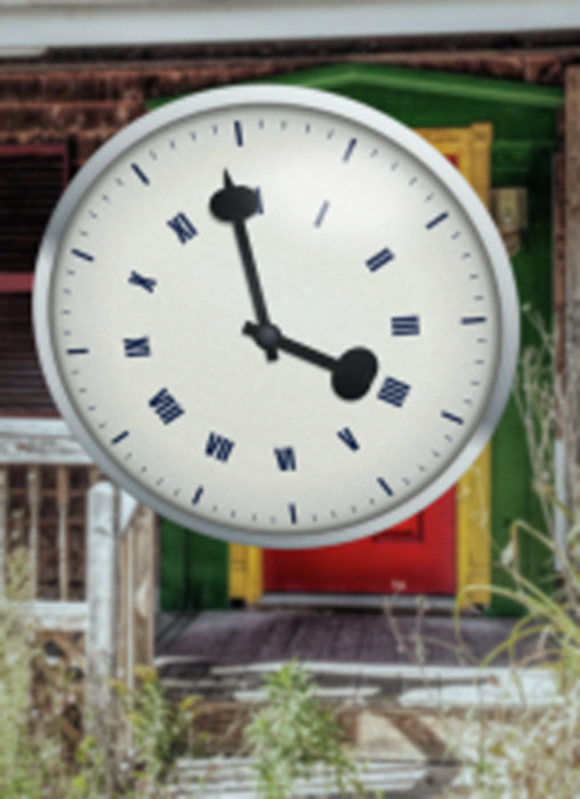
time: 3:59
